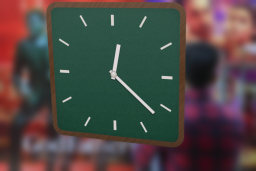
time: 12:22
